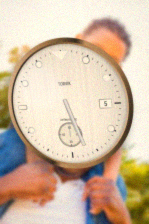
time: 5:27
